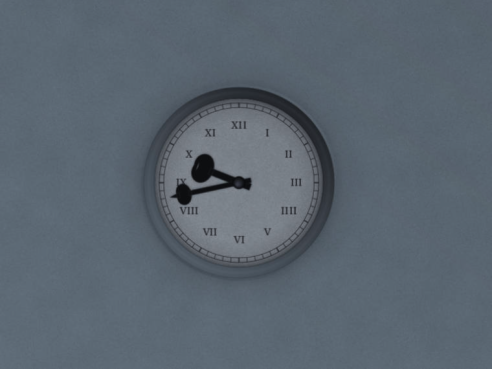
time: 9:43
